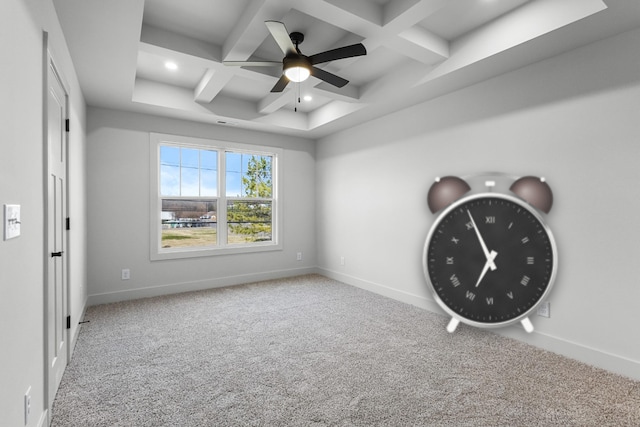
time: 6:56
